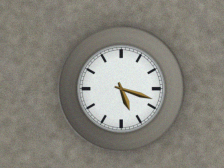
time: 5:18
